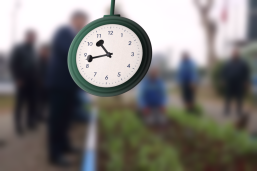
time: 10:43
